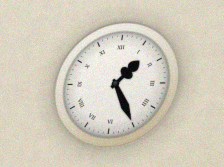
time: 1:25
